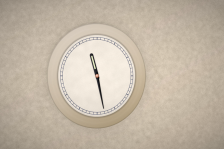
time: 11:28
